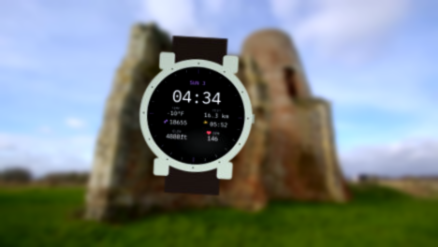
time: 4:34
